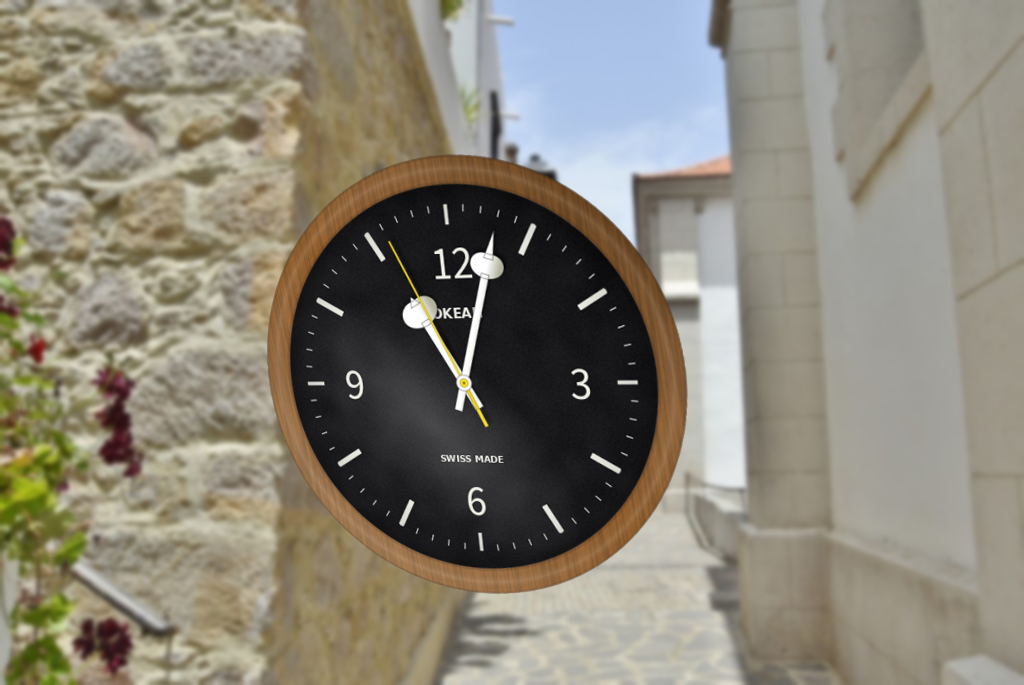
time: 11:02:56
